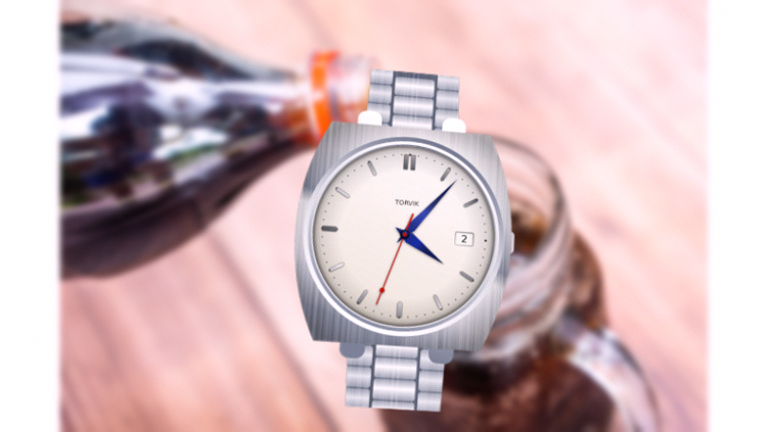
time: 4:06:33
